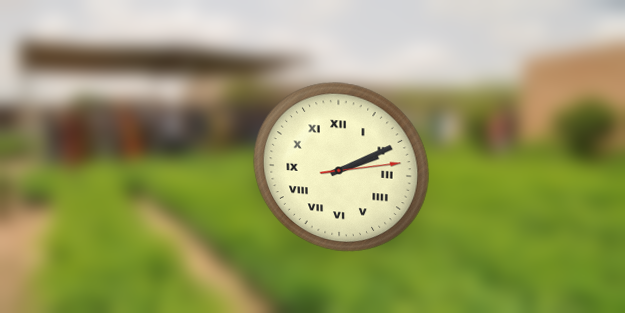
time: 2:10:13
